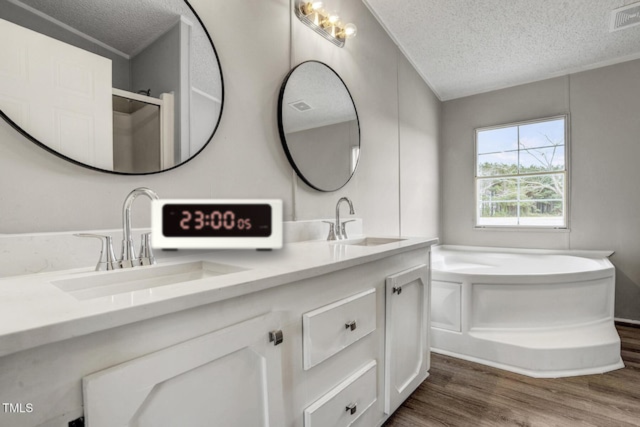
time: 23:00
